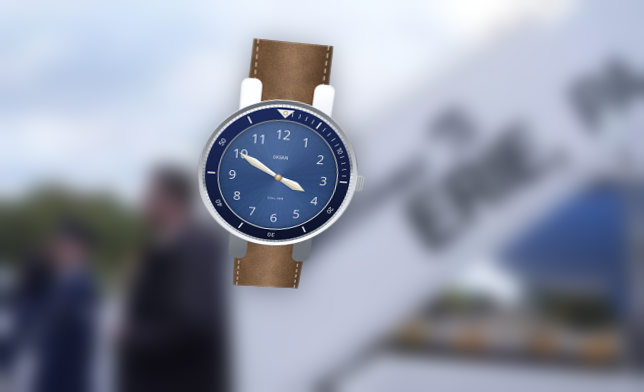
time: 3:50
